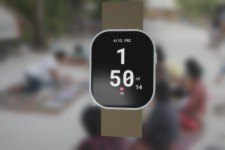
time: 1:50
